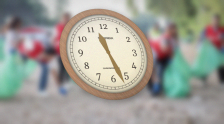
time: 11:27
